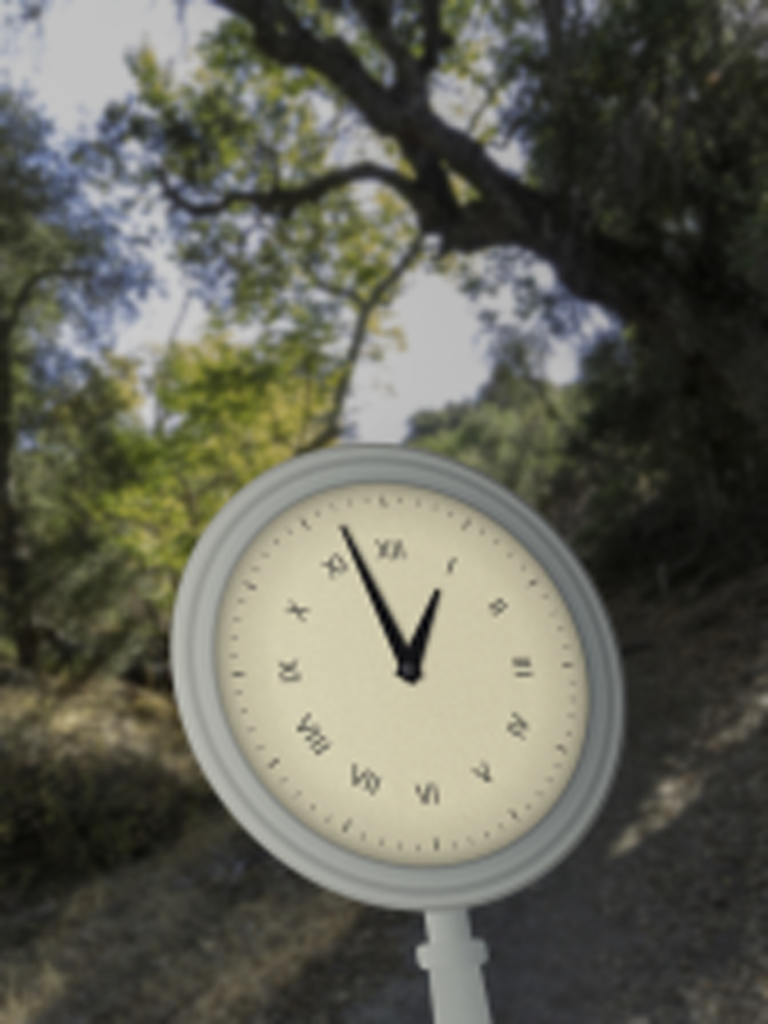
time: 12:57
